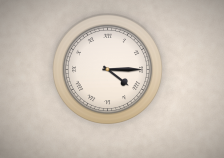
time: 4:15
